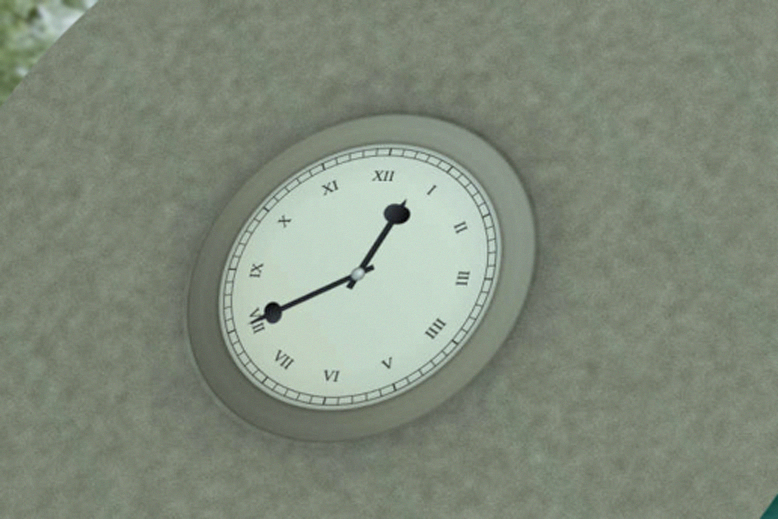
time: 12:40
